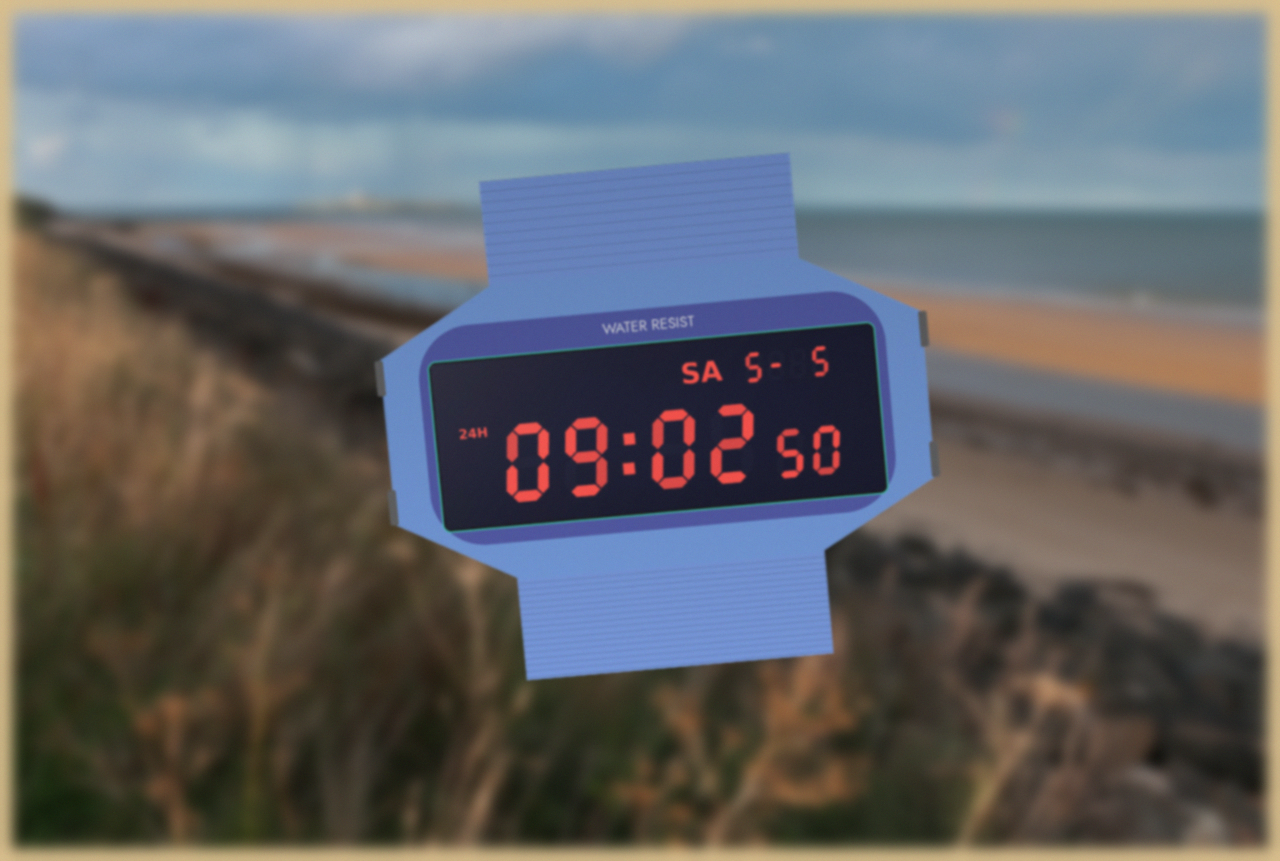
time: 9:02:50
